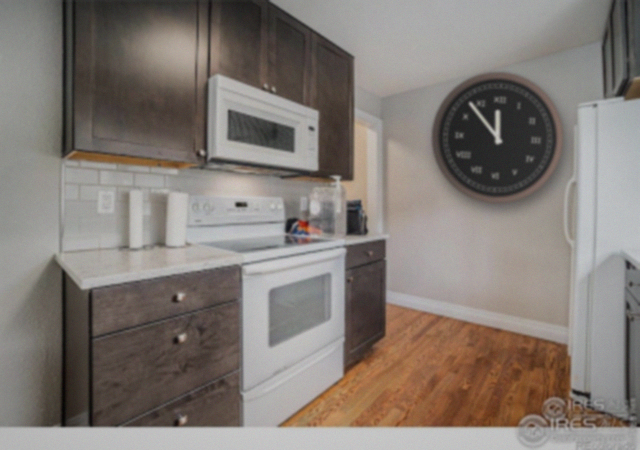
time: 11:53
